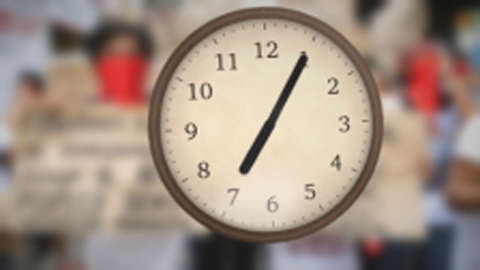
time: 7:05
